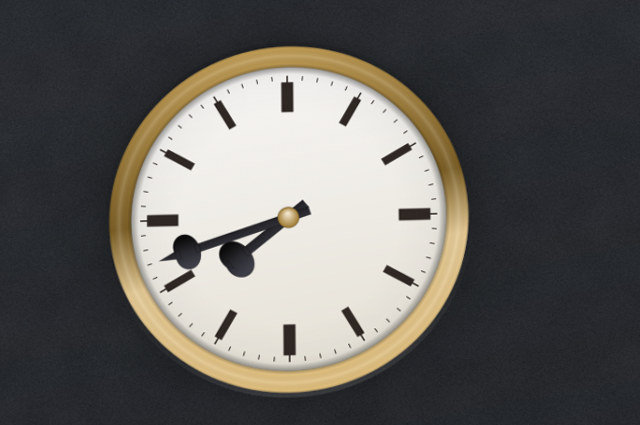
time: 7:42
